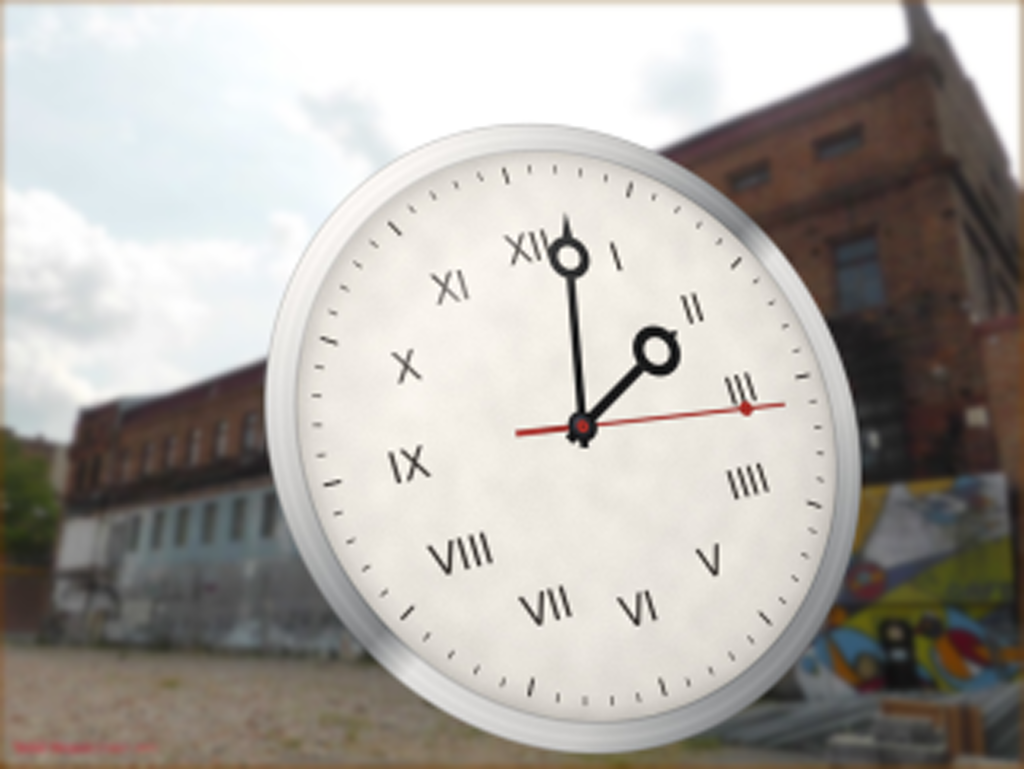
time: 2:02:16
